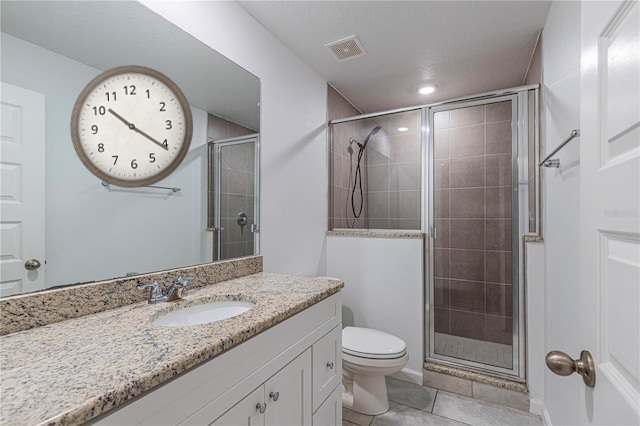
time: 10:21
